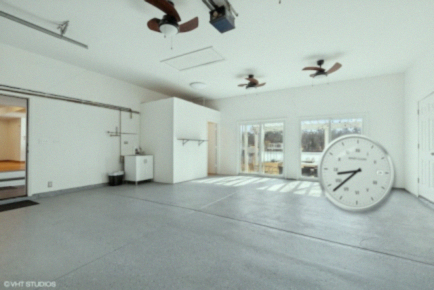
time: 8:38
